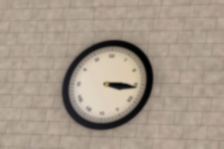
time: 3:16
